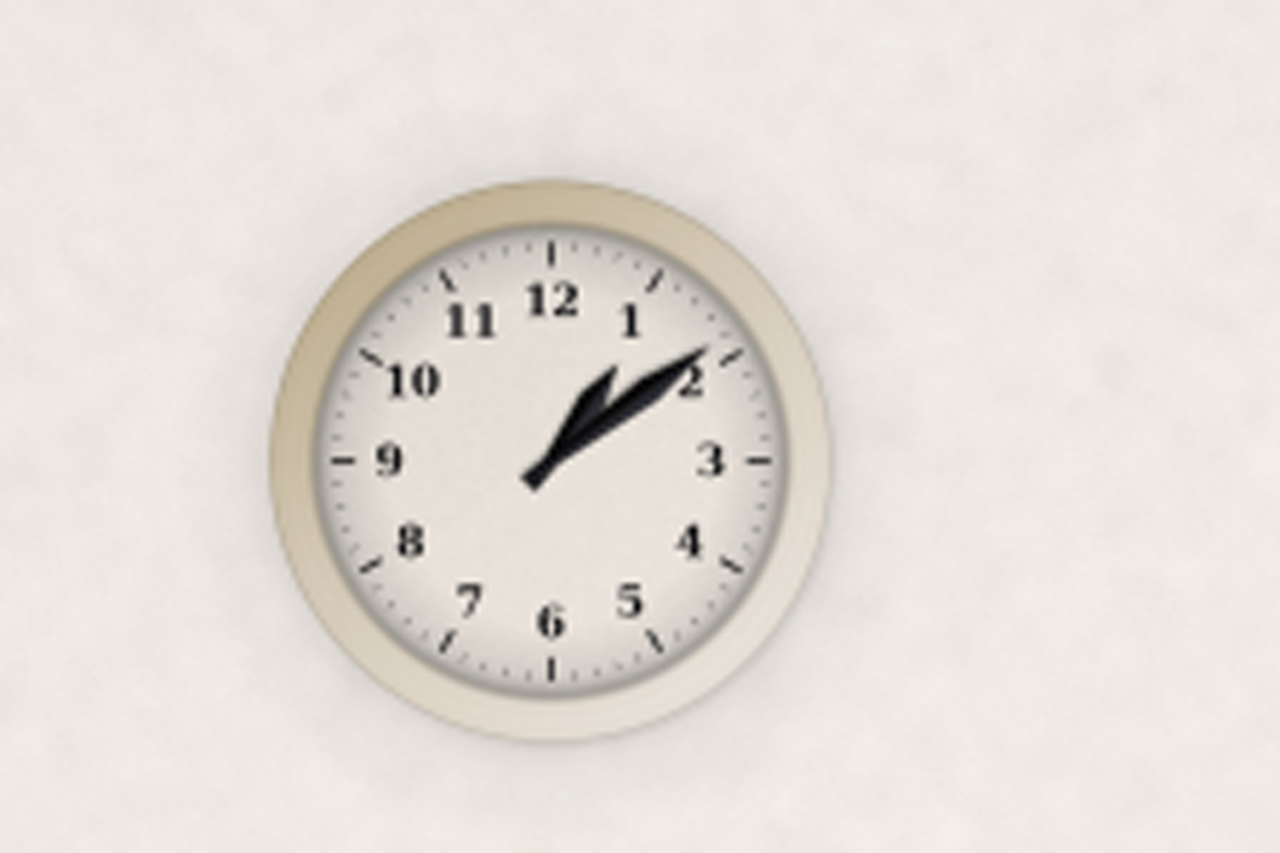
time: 1:09
